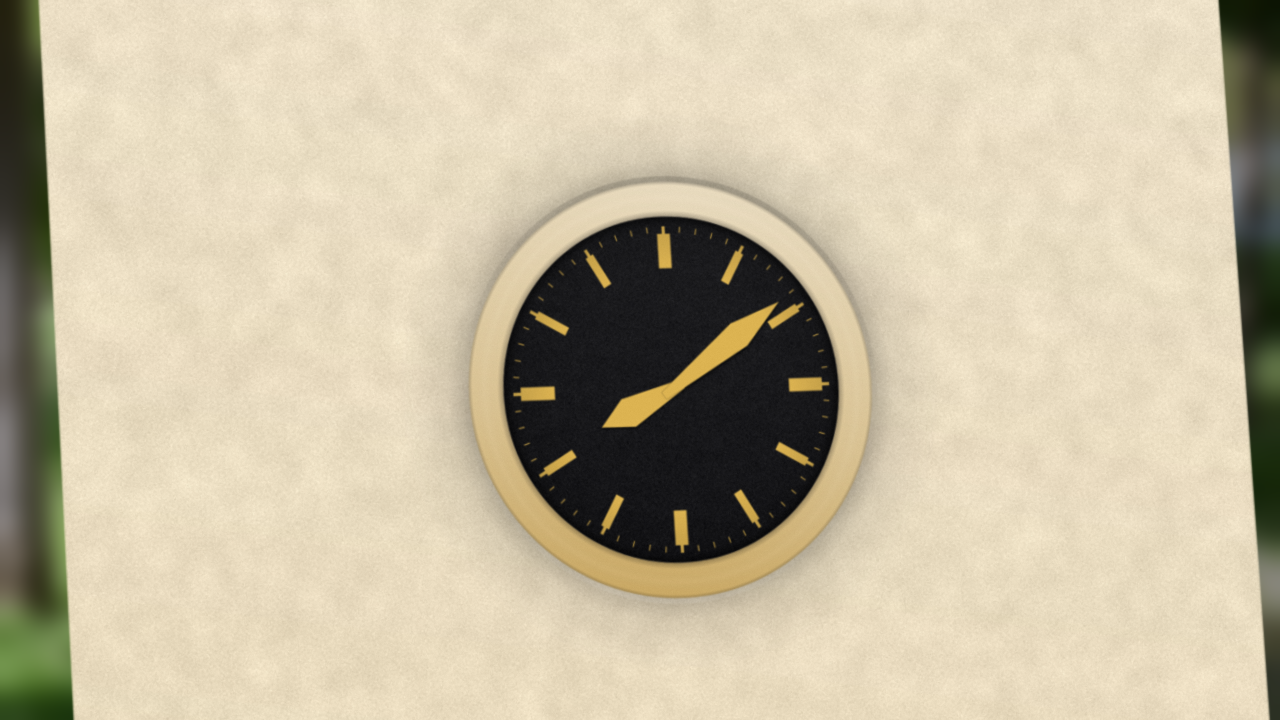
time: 8:09
